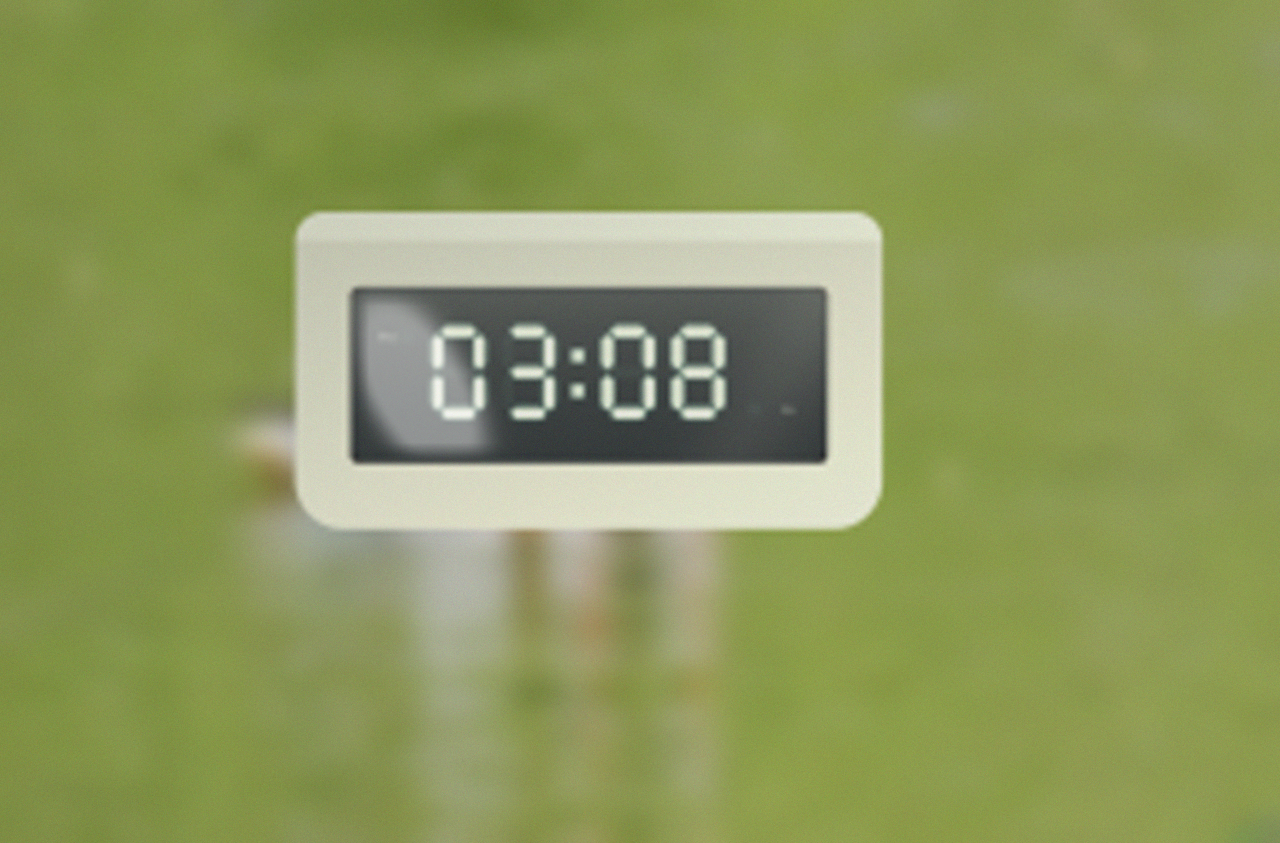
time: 3:08
